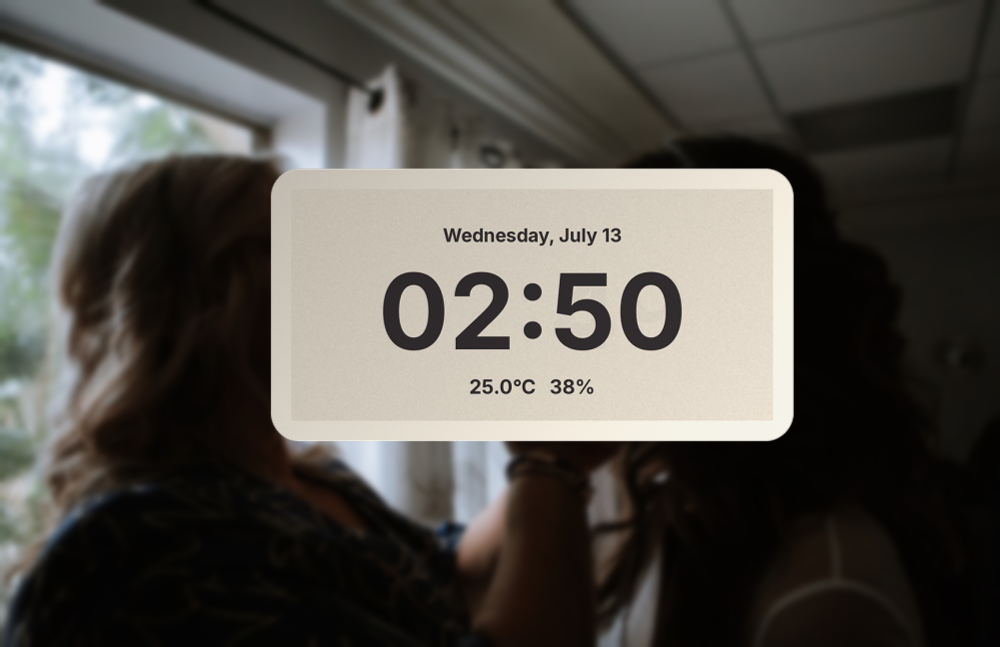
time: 2:50
